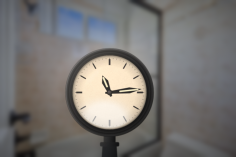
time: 11:14
